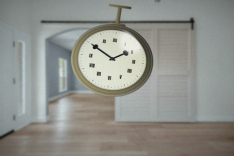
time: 1:50
